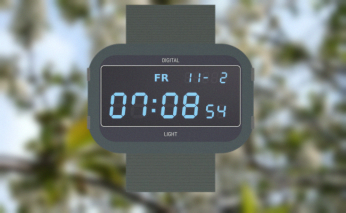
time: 7:08:54
